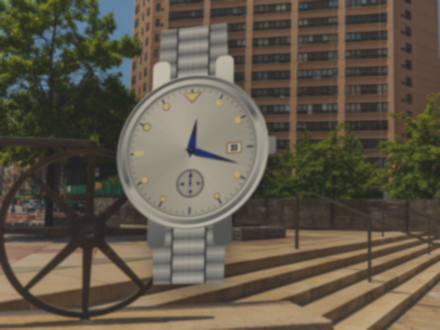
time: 12:18
